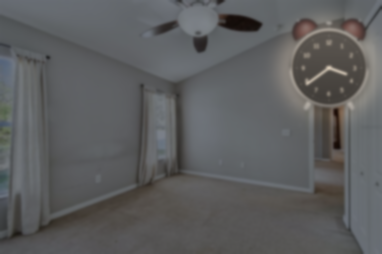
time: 3:39
